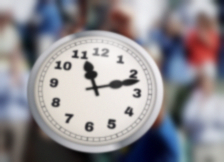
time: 11:12
